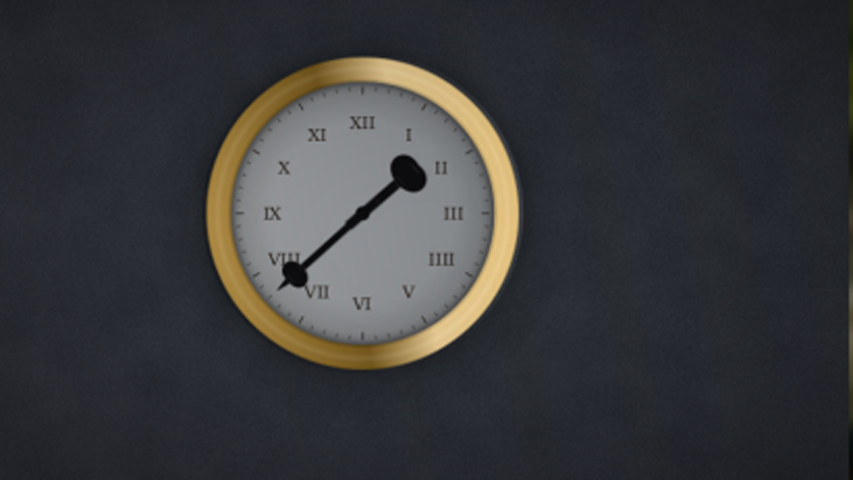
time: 1:38
